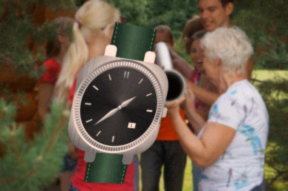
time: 1:38
